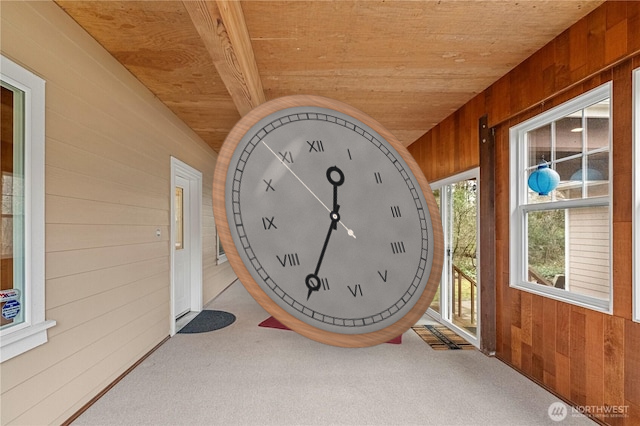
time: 12:35:54
